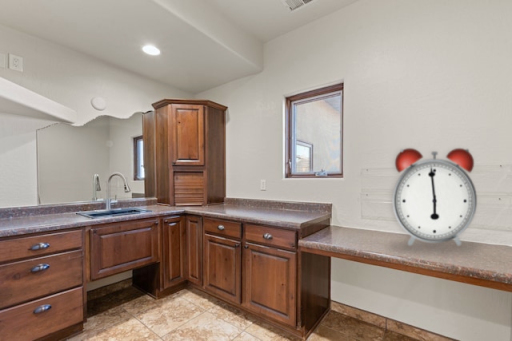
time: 5:59
